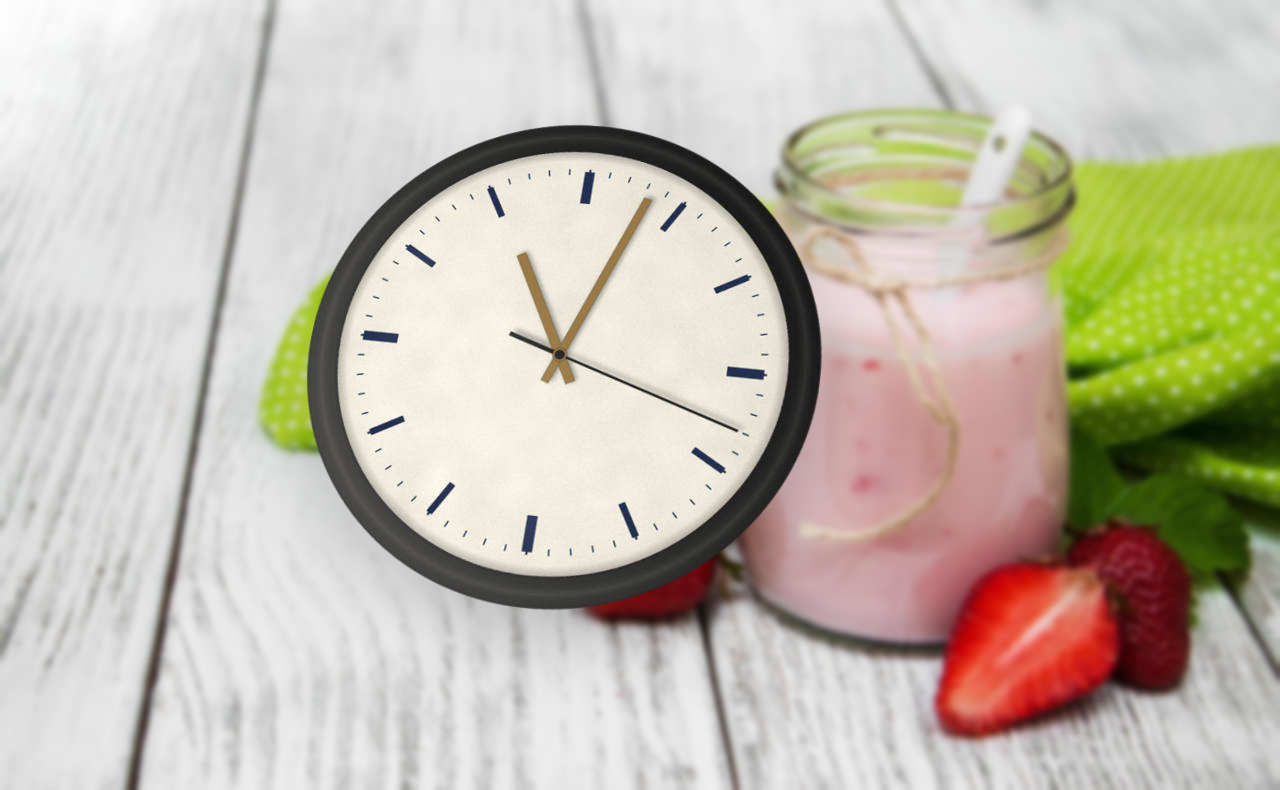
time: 11:03:18
